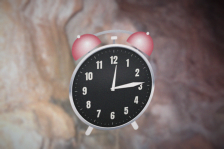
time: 12:14
